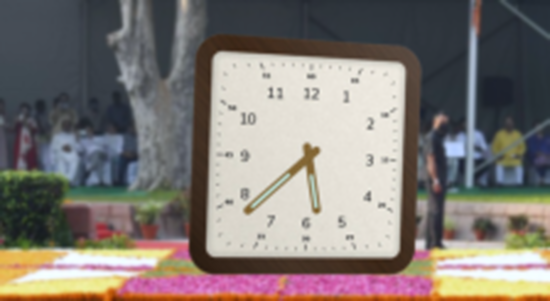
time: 5:38
